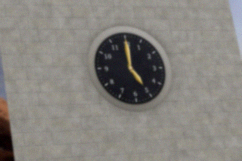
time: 5:00
